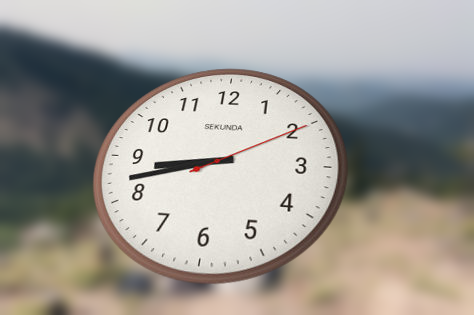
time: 8:42:10
